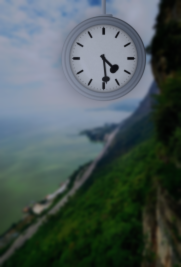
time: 4:29
